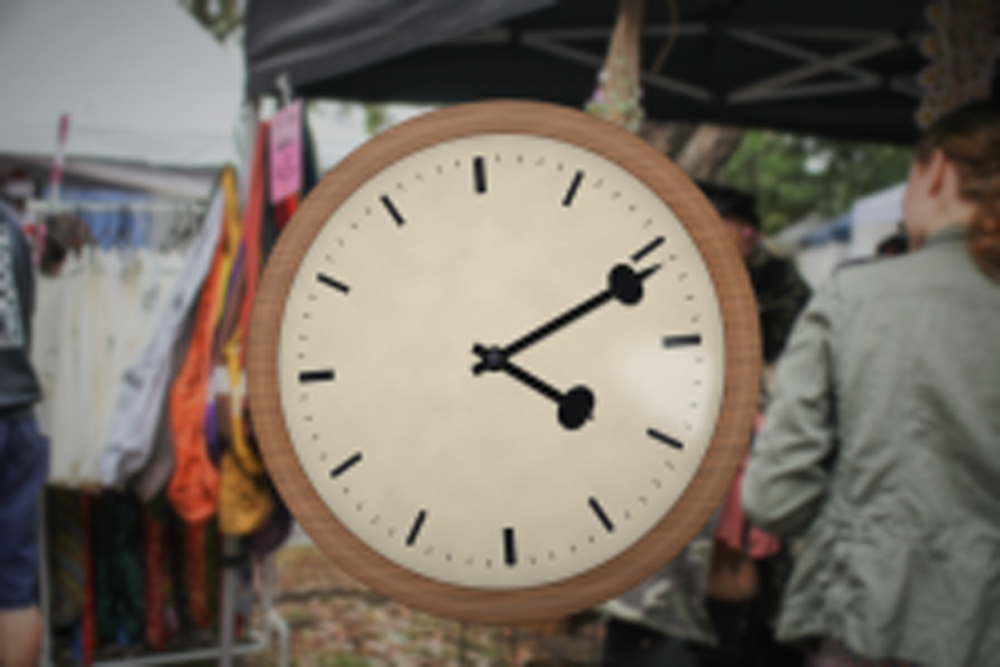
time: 4:11
